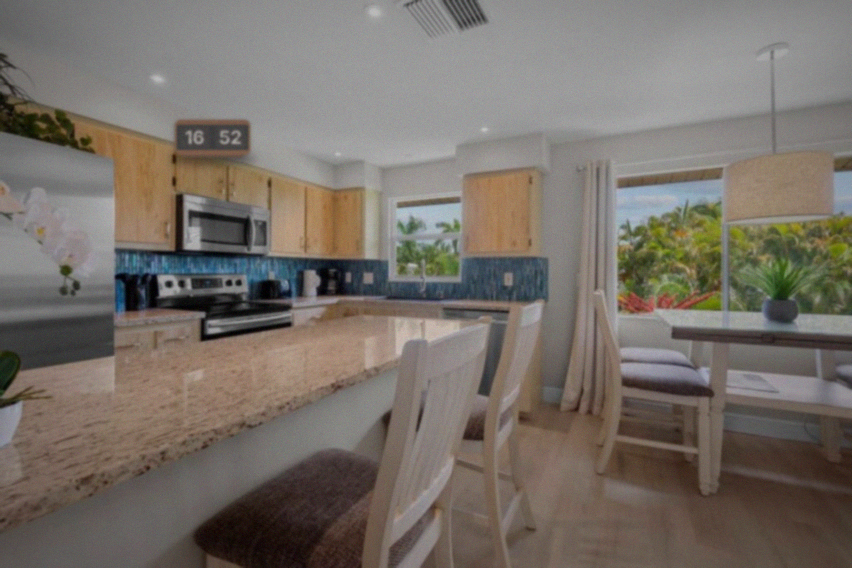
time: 16:52
